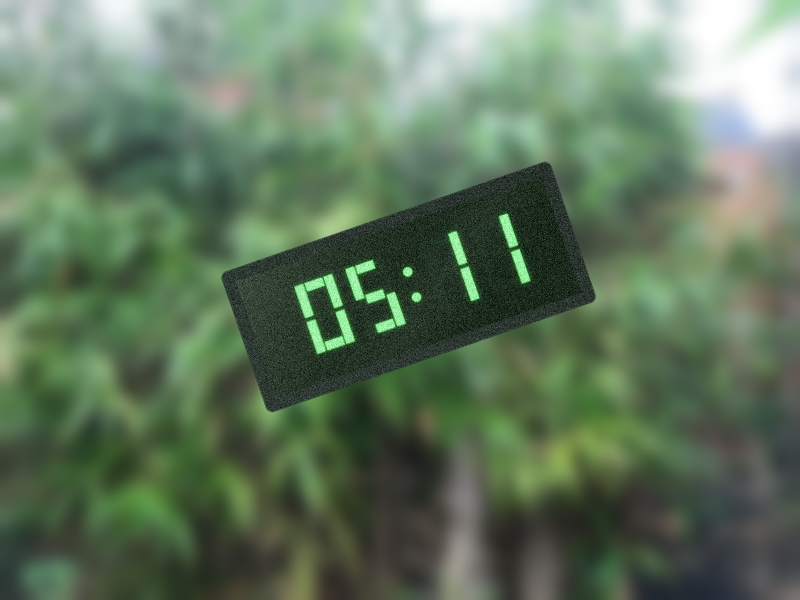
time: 5:11
